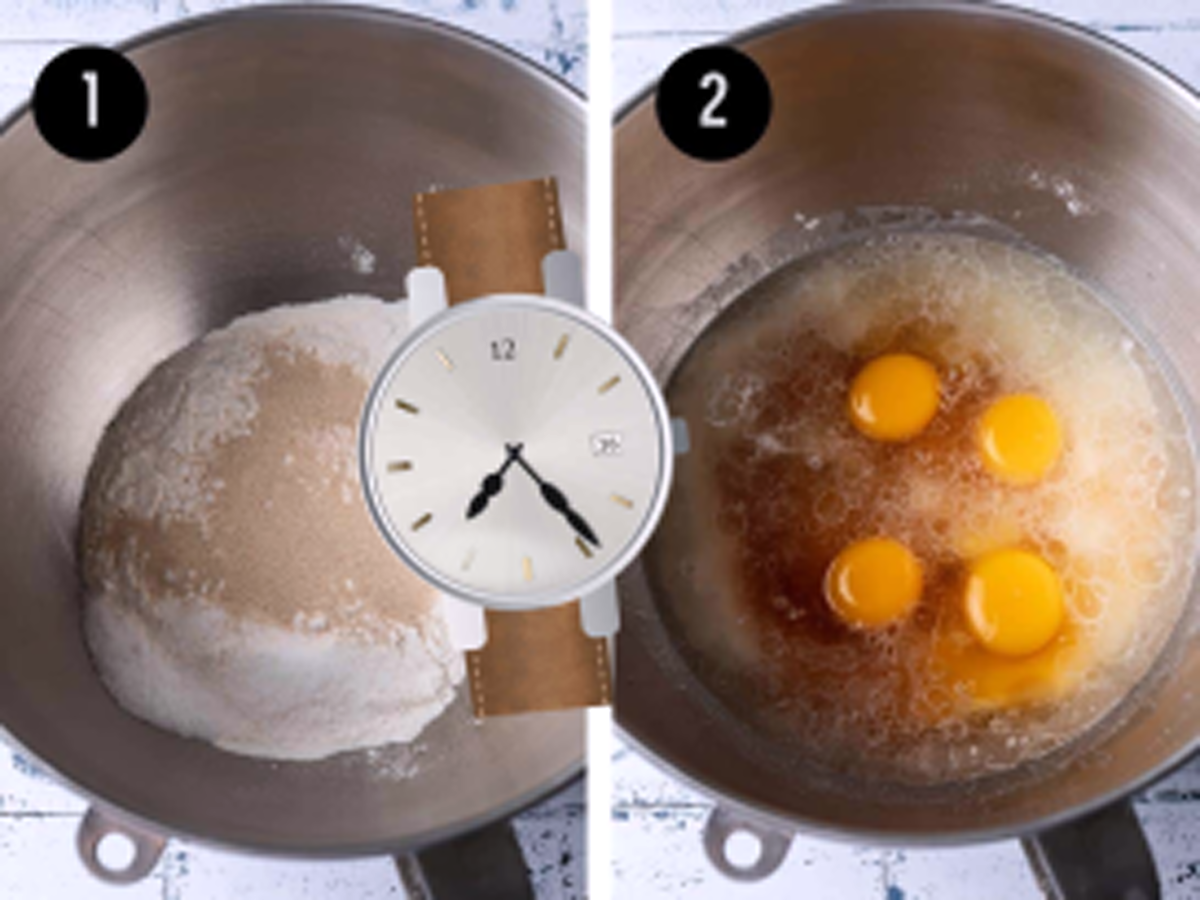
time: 7:24
